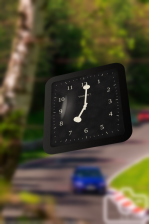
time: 7:01
